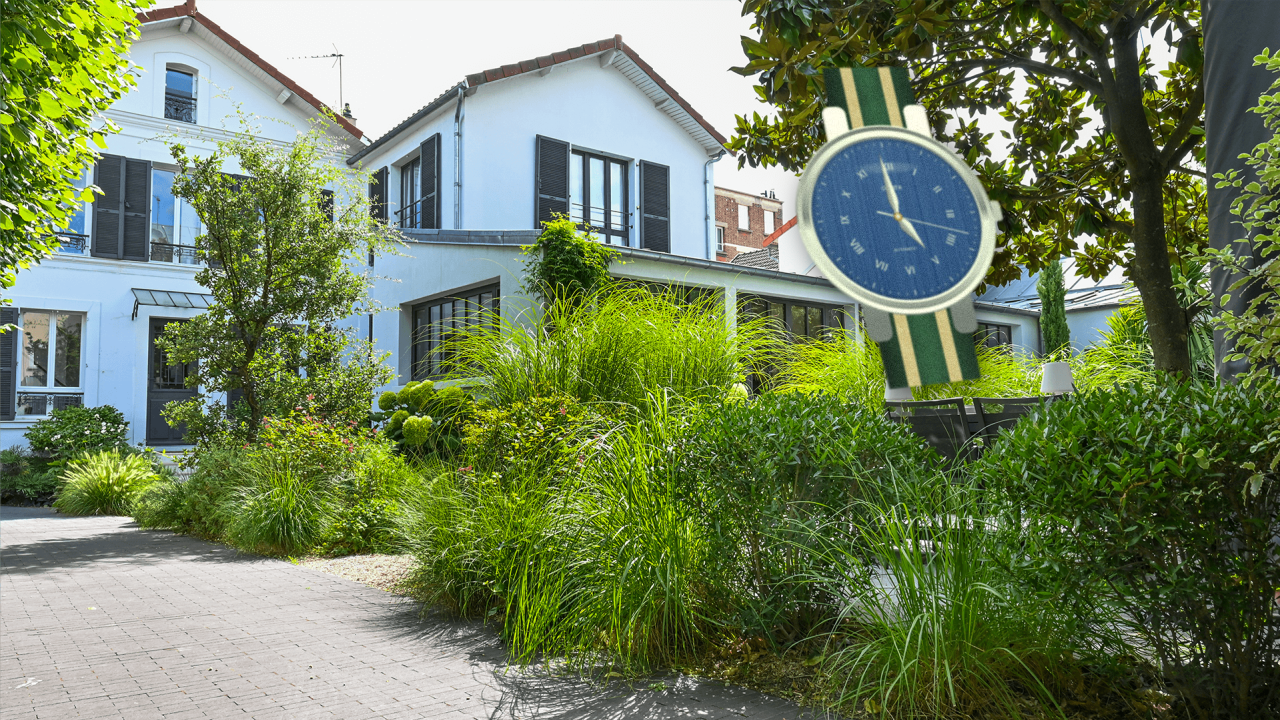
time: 4:59:18
